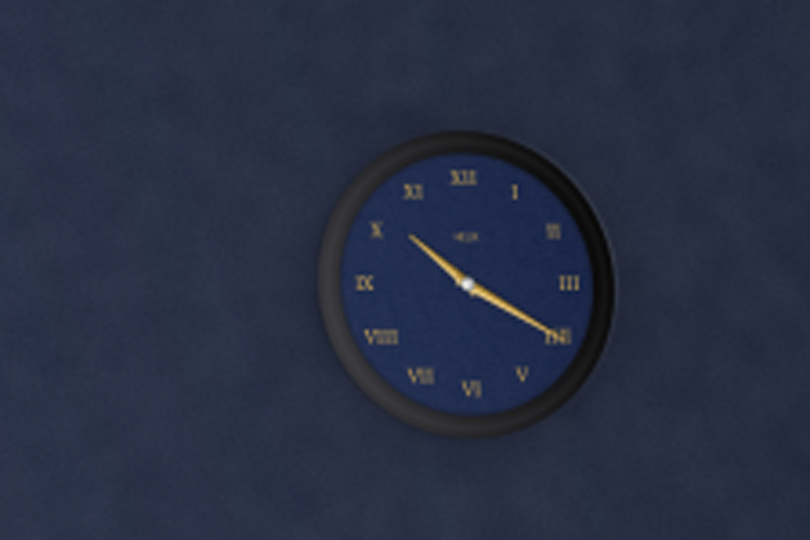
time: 10:20
